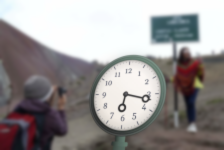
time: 6:17
